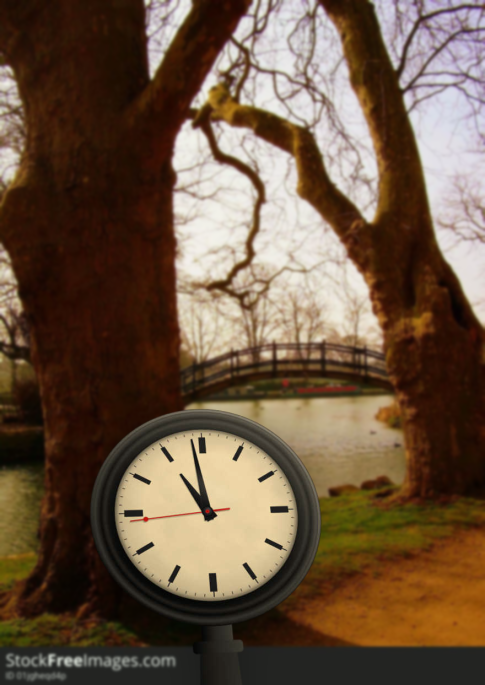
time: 10:58:44
